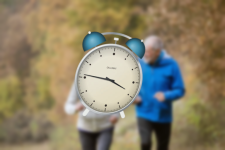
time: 3:46
